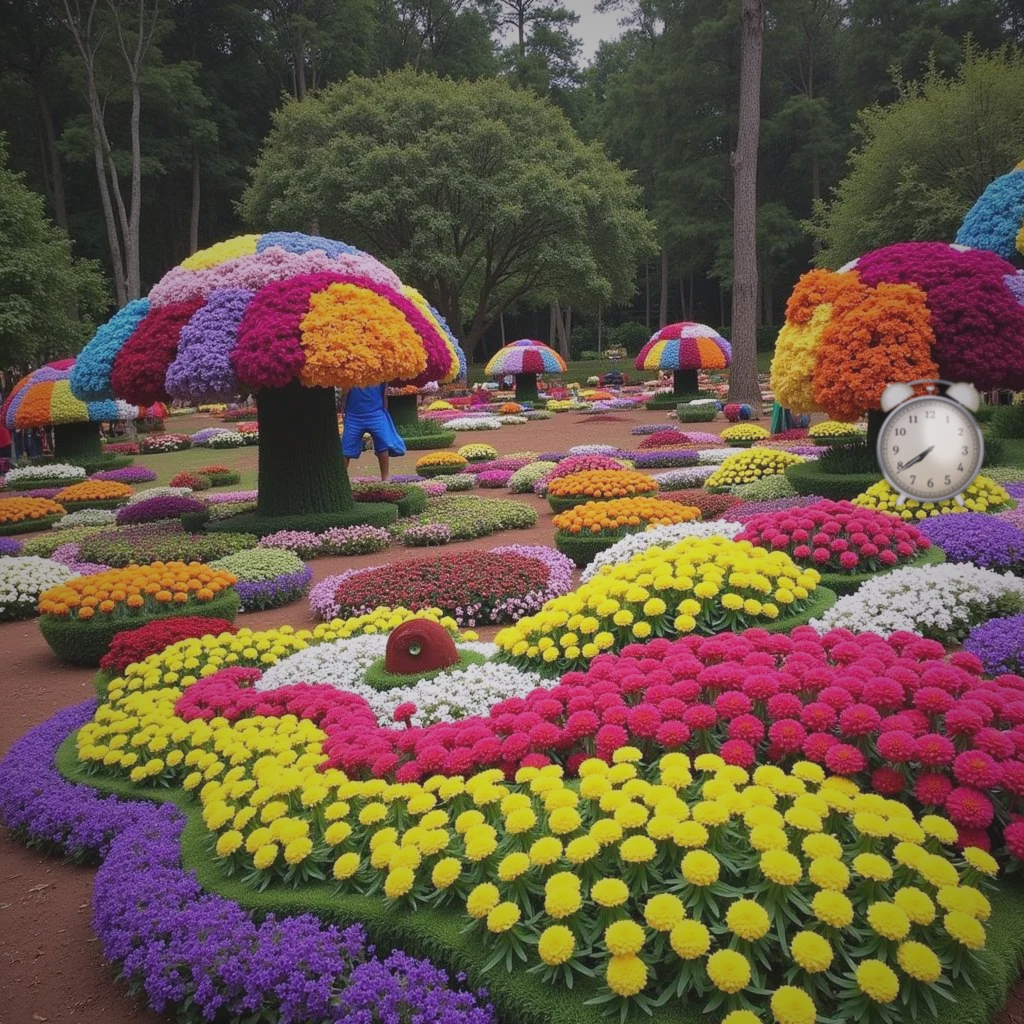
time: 7:39
